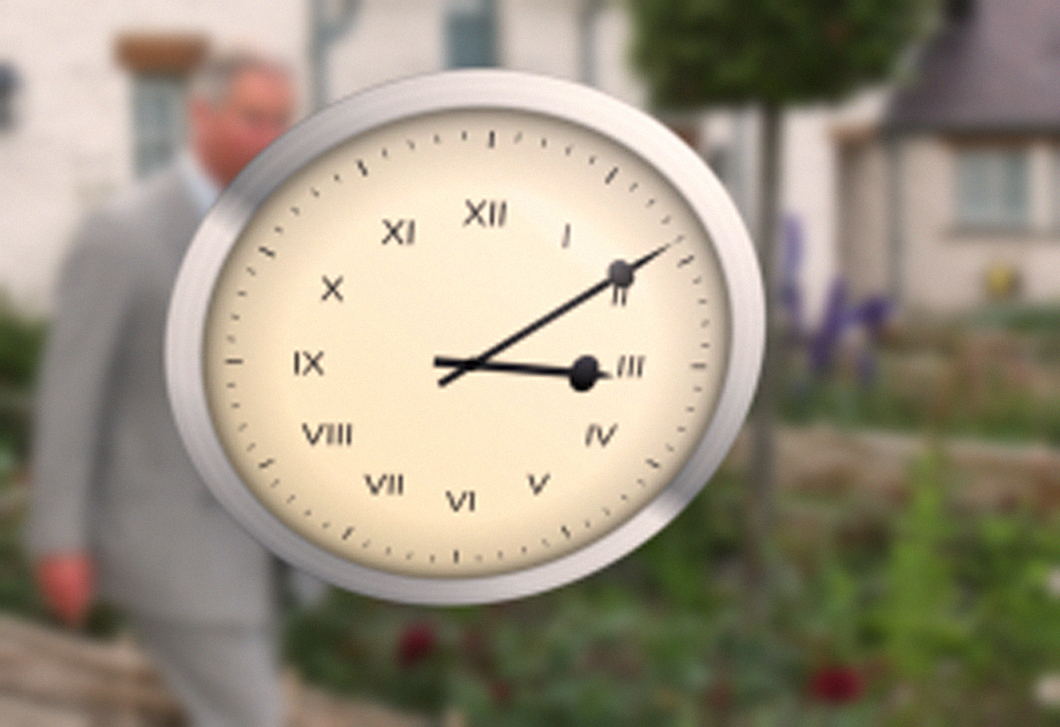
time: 3:09
